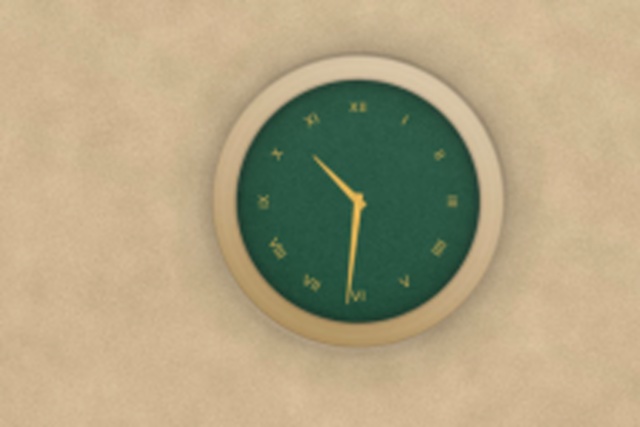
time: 10:31
